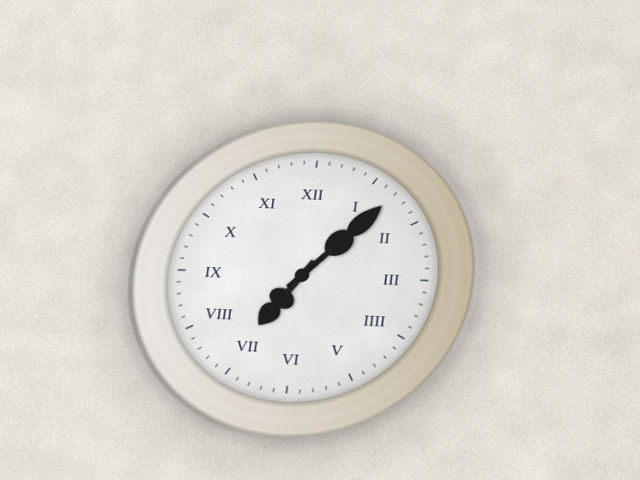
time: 7:07
